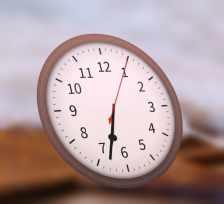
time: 6:33:05
